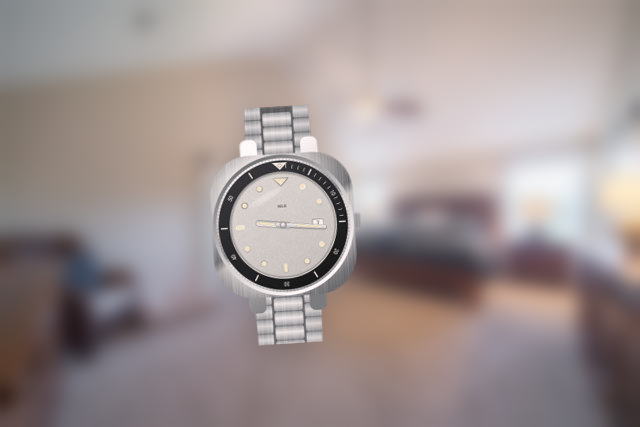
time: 9:16
